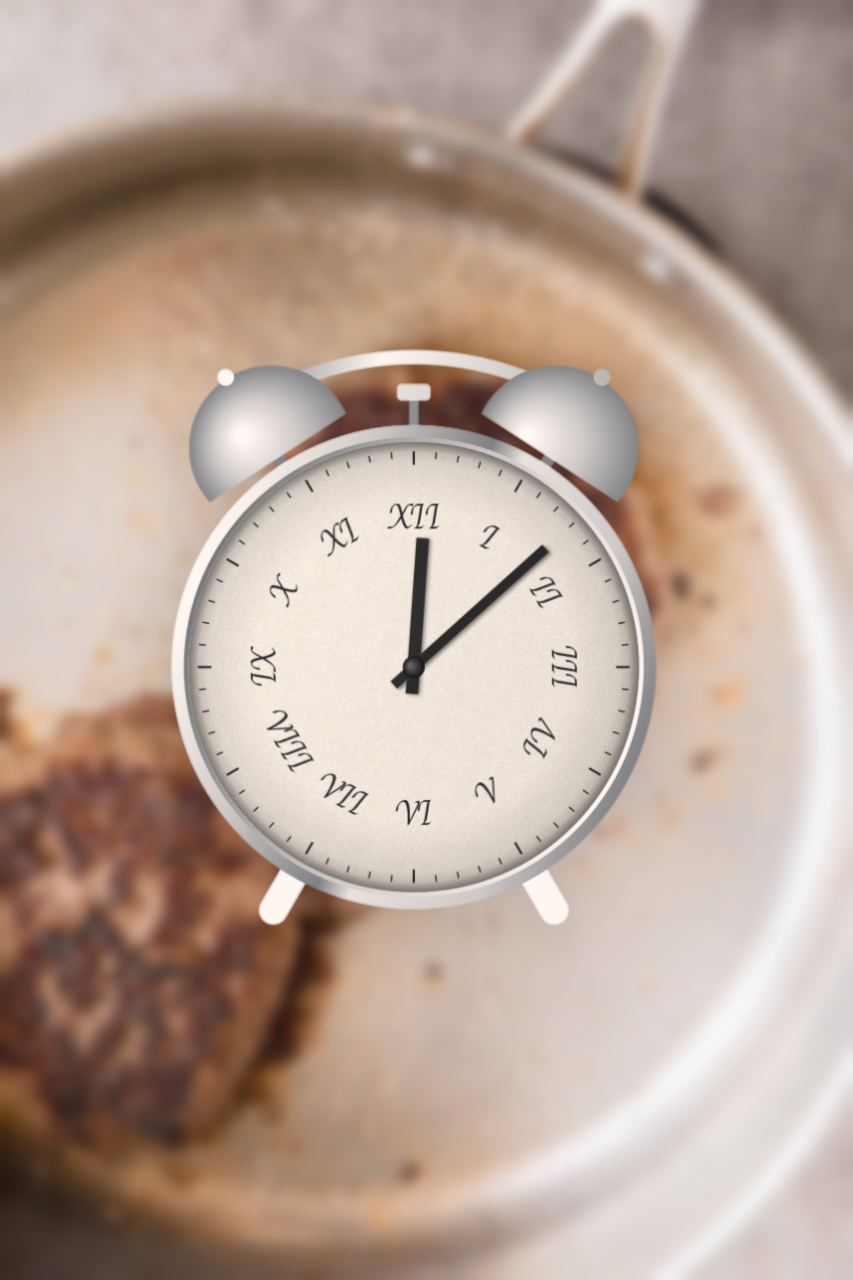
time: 12:08
